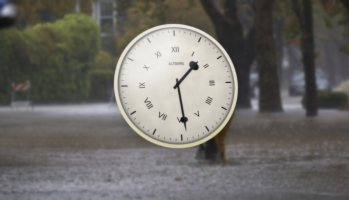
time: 1:29
